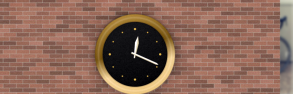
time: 12:19
